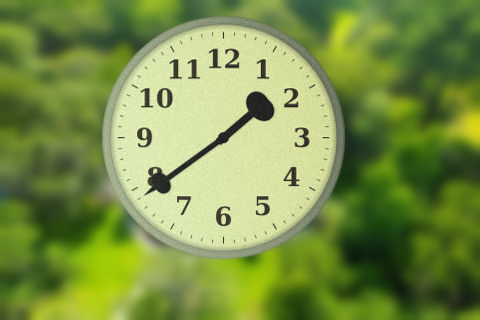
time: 1:39
